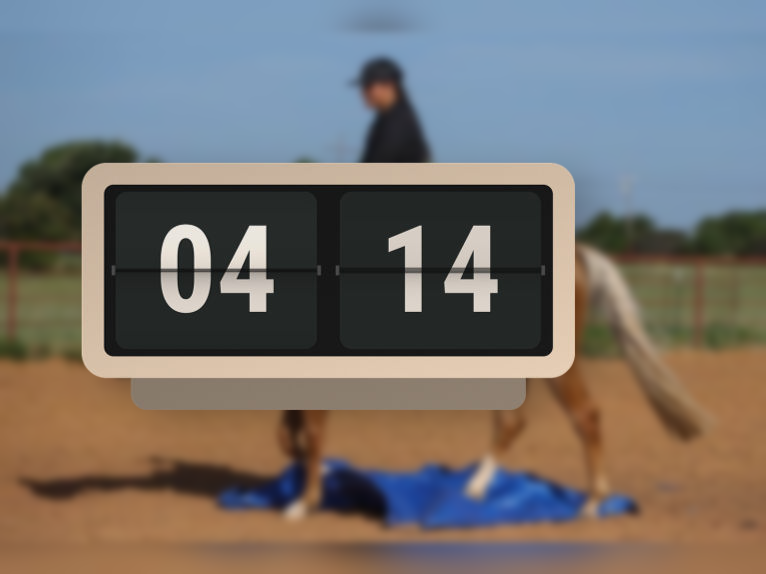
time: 4:14
